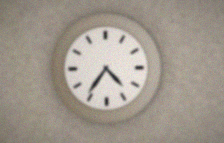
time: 4:36
